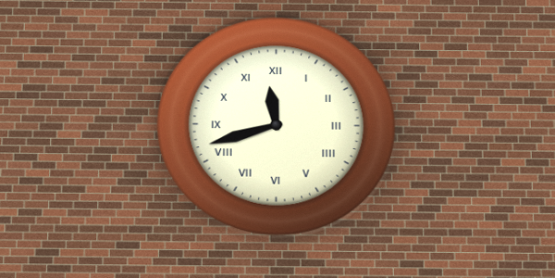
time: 11:42
